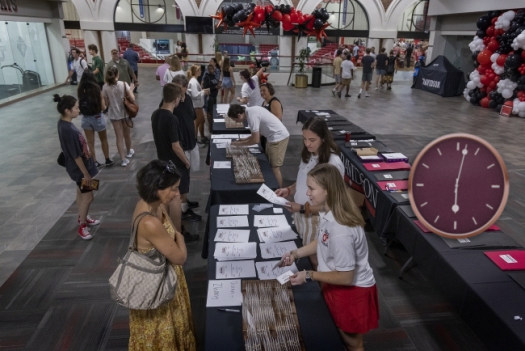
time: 6:02
